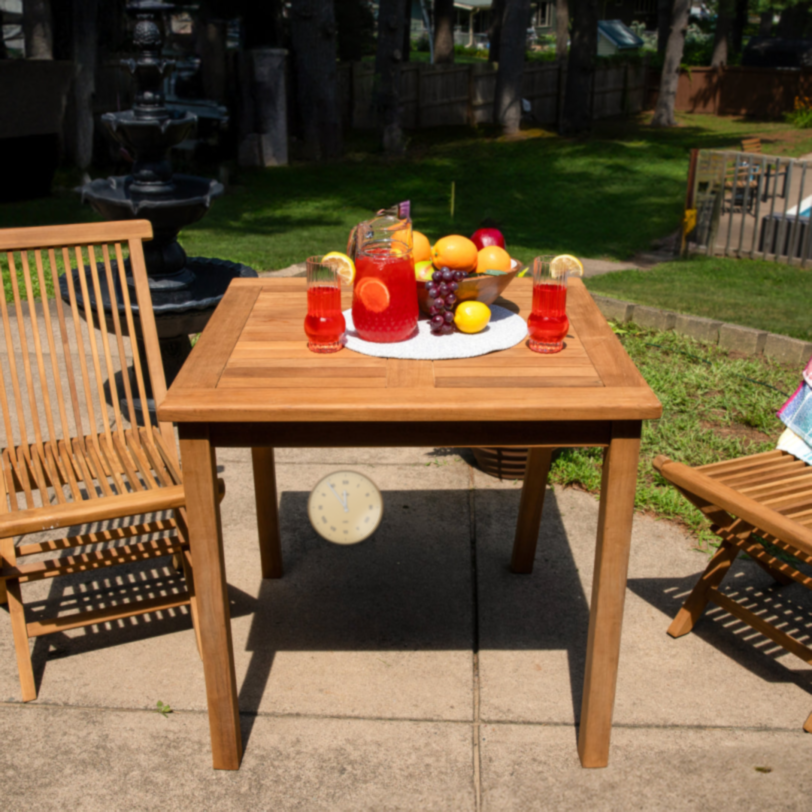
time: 11:54
